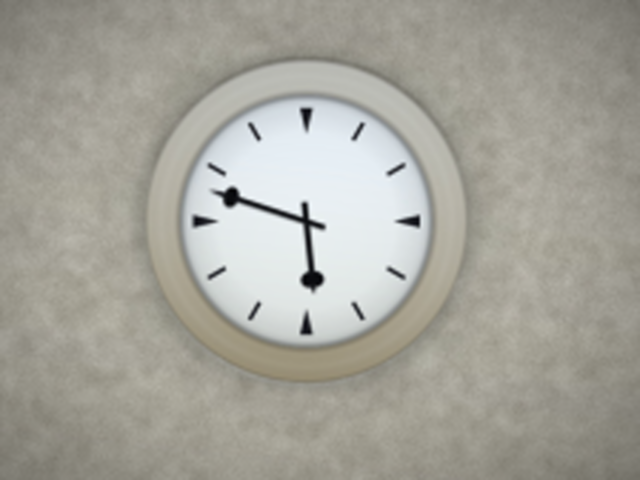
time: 5:48
